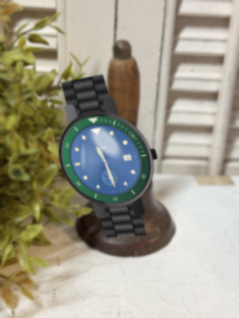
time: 11:29
